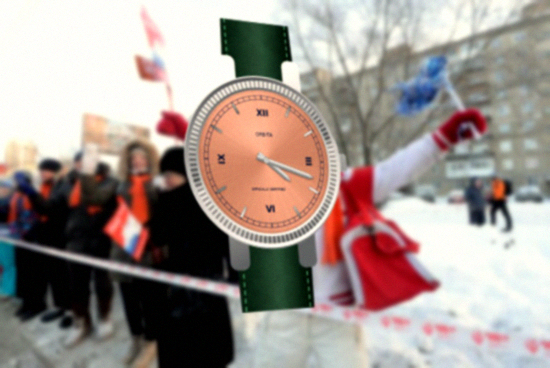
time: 4:18
